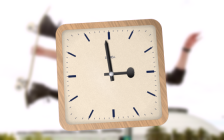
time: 2:59
